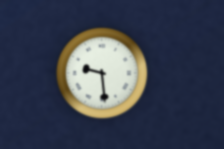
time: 9:29
